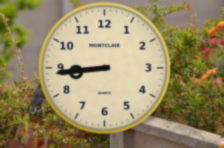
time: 8:44
